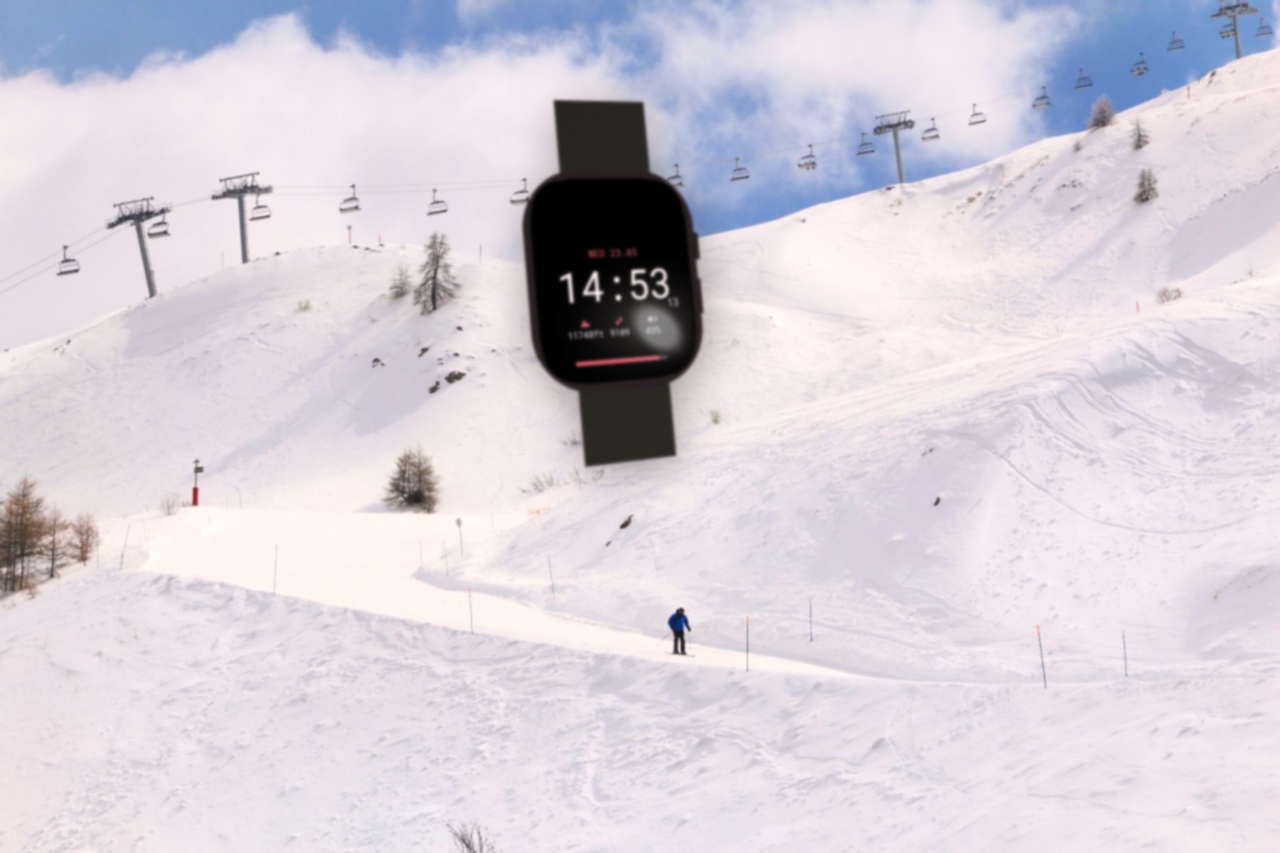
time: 14:53
